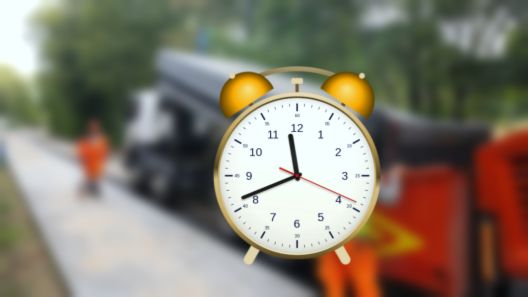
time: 11:41:19
